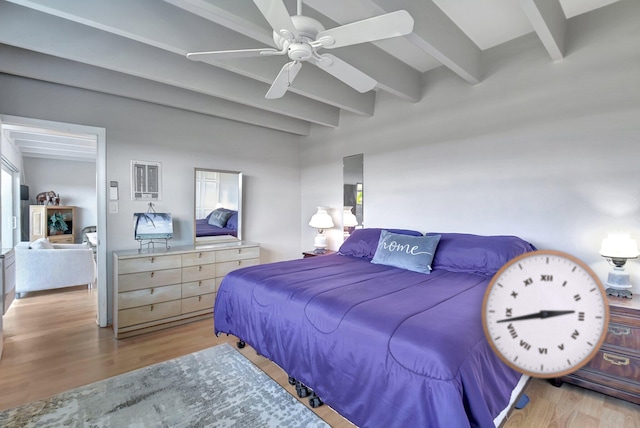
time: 2:43
